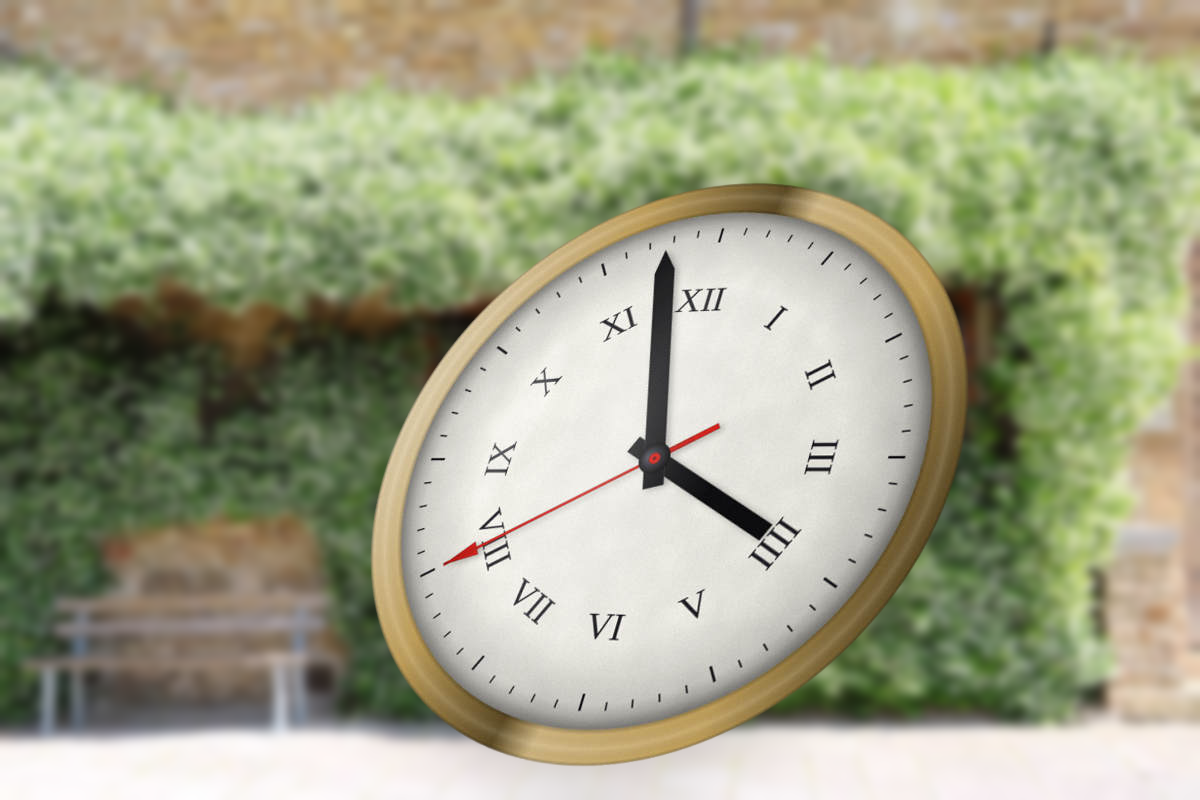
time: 3:57:40
